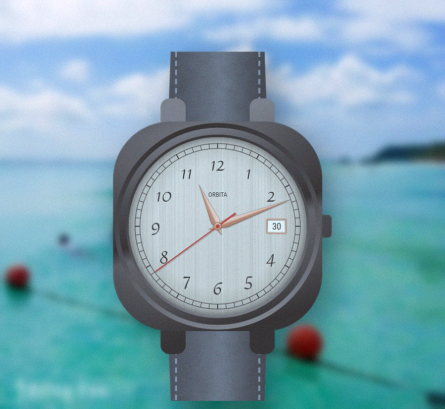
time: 11:11:39
